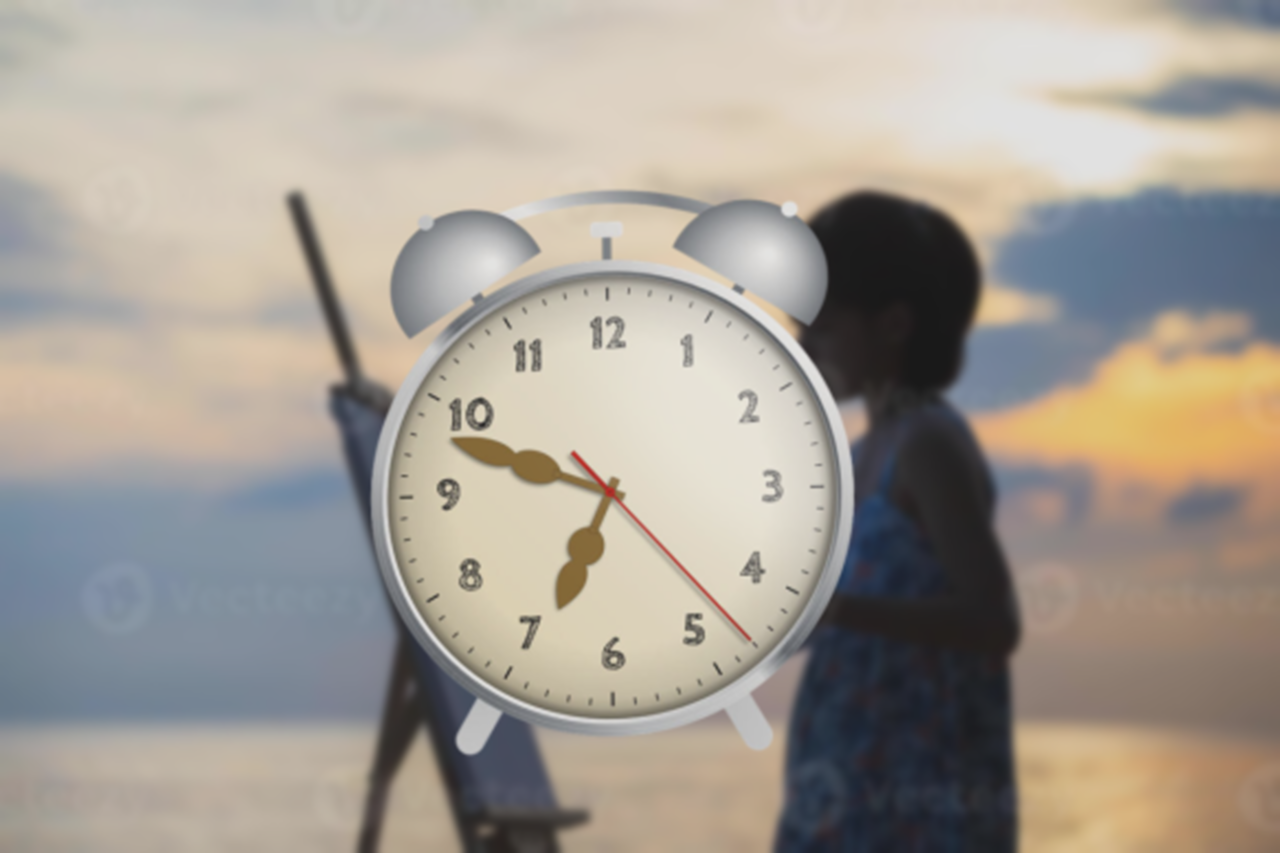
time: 6:48:23
